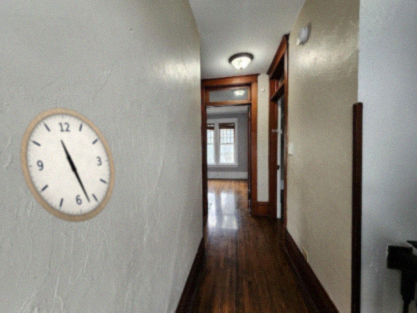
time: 11:27
